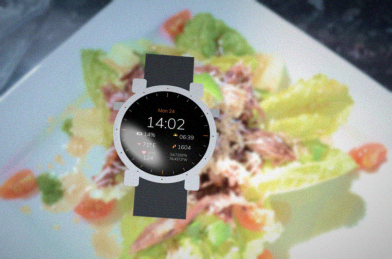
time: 14:02
